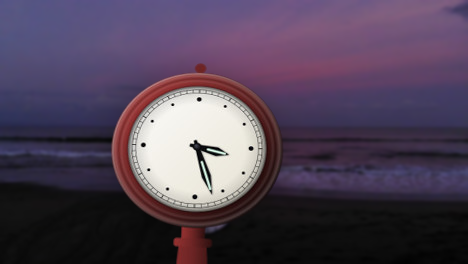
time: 3:27
